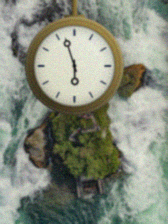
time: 5:57
